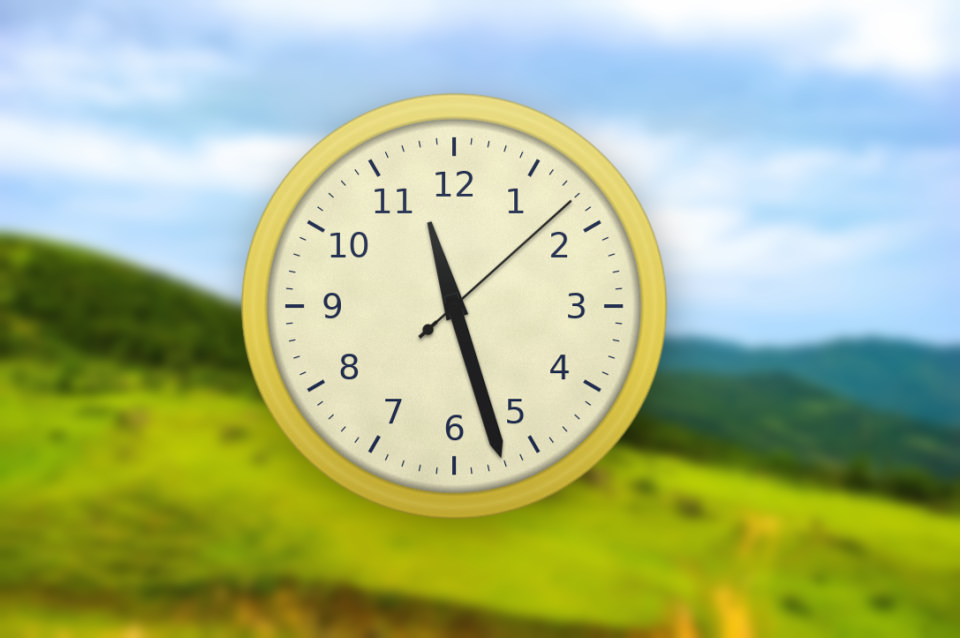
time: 11:27:08
